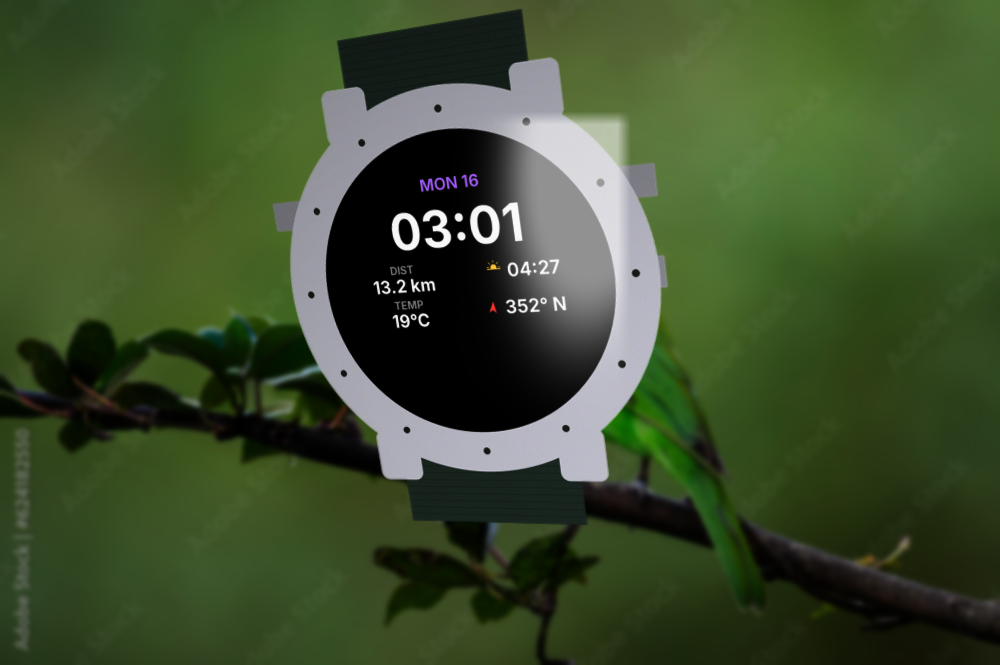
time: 3:01
